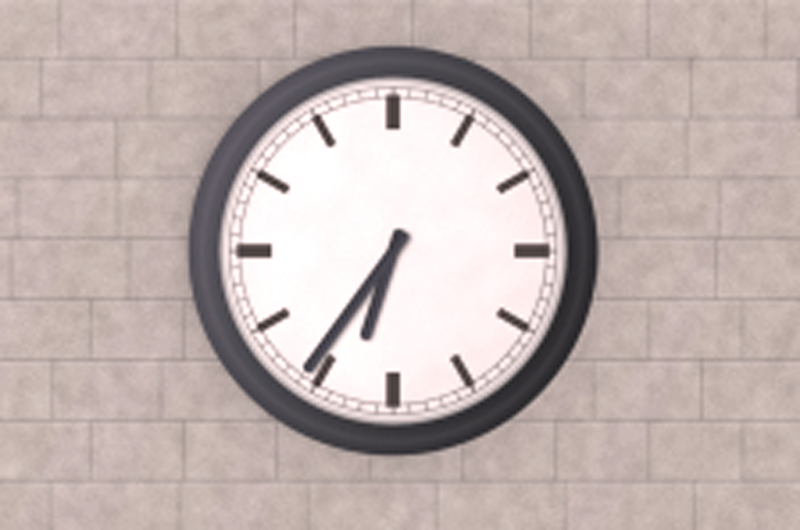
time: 6:36
